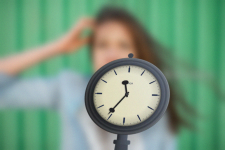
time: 11:36
